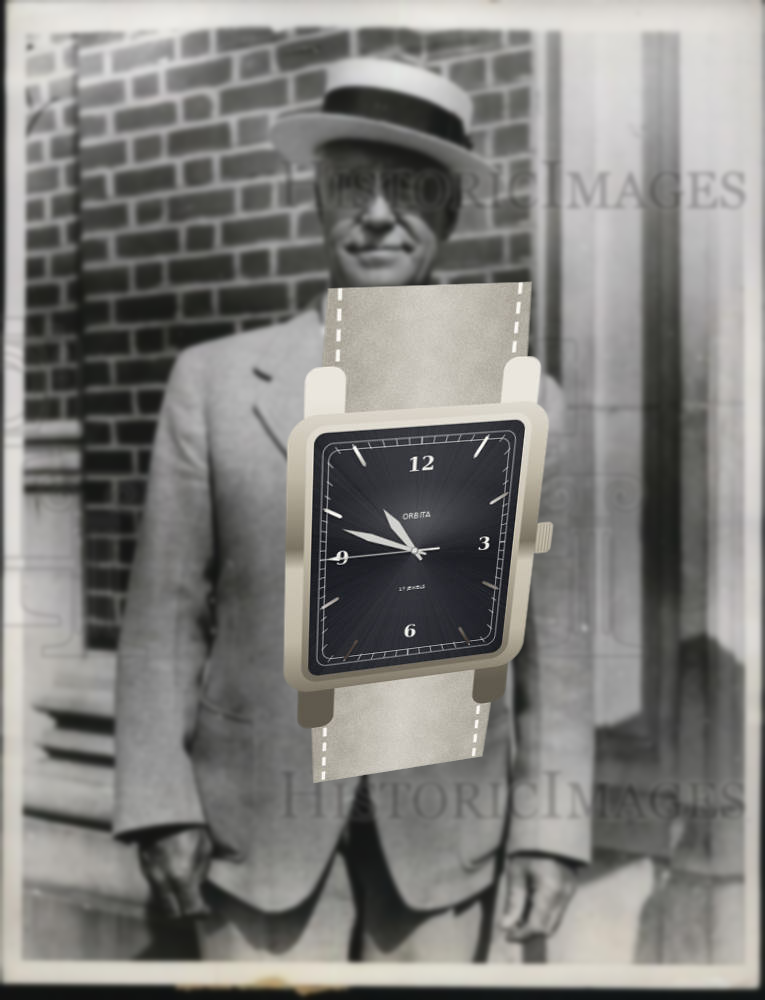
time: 10:48:45
